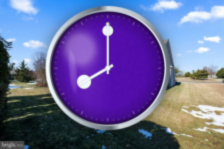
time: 8:00
